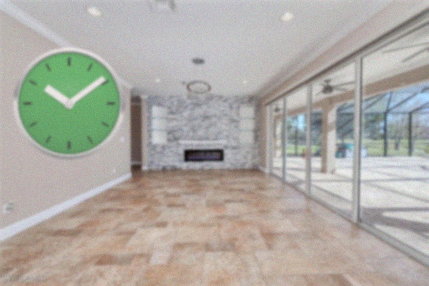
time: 10:09
